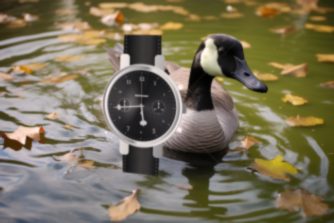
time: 5:44
